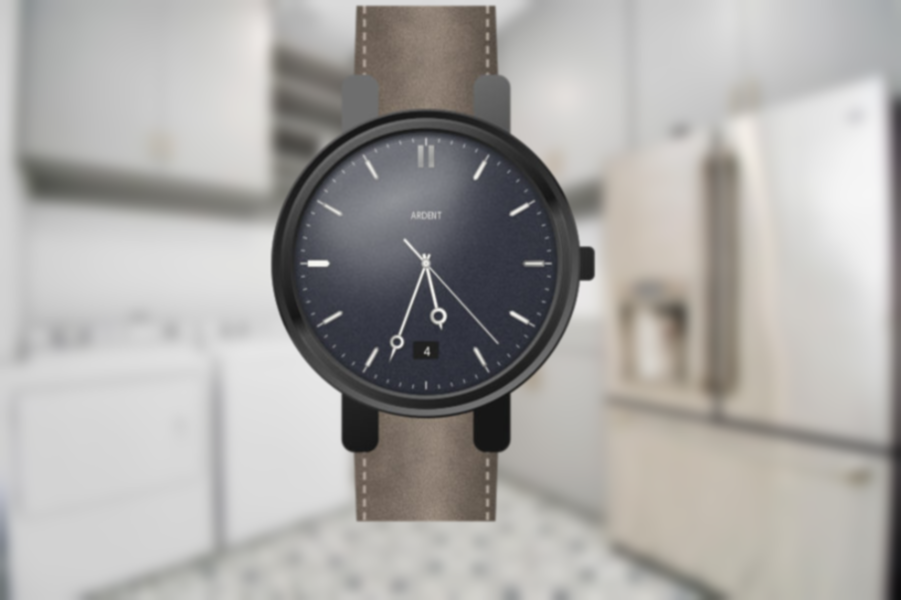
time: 5:33:23
